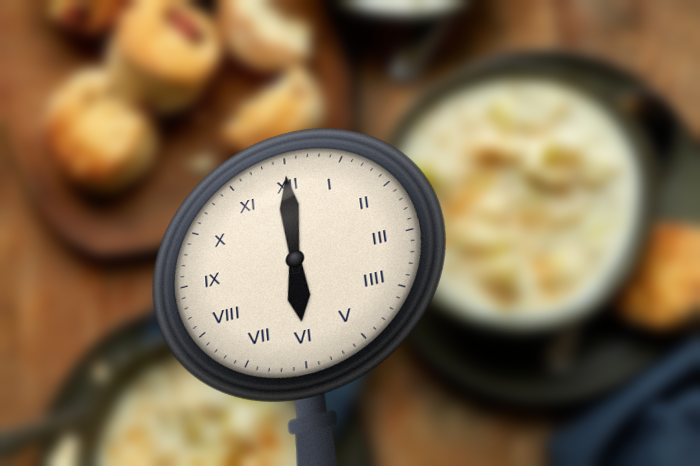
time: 6:00
